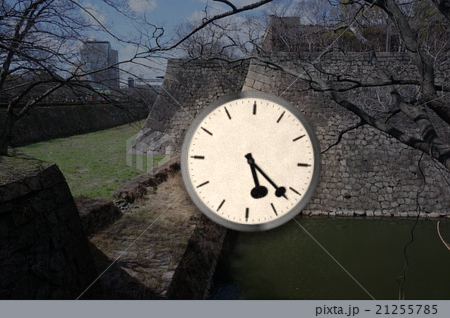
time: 5:22
